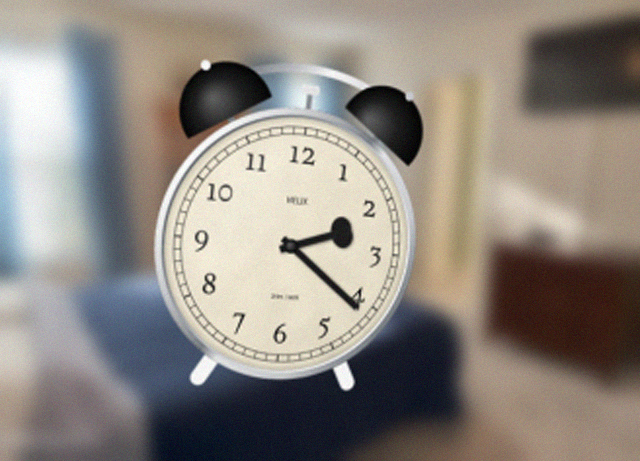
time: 2:21
